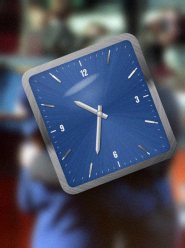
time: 10:34
